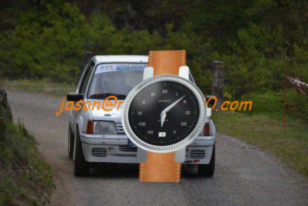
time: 6:08
